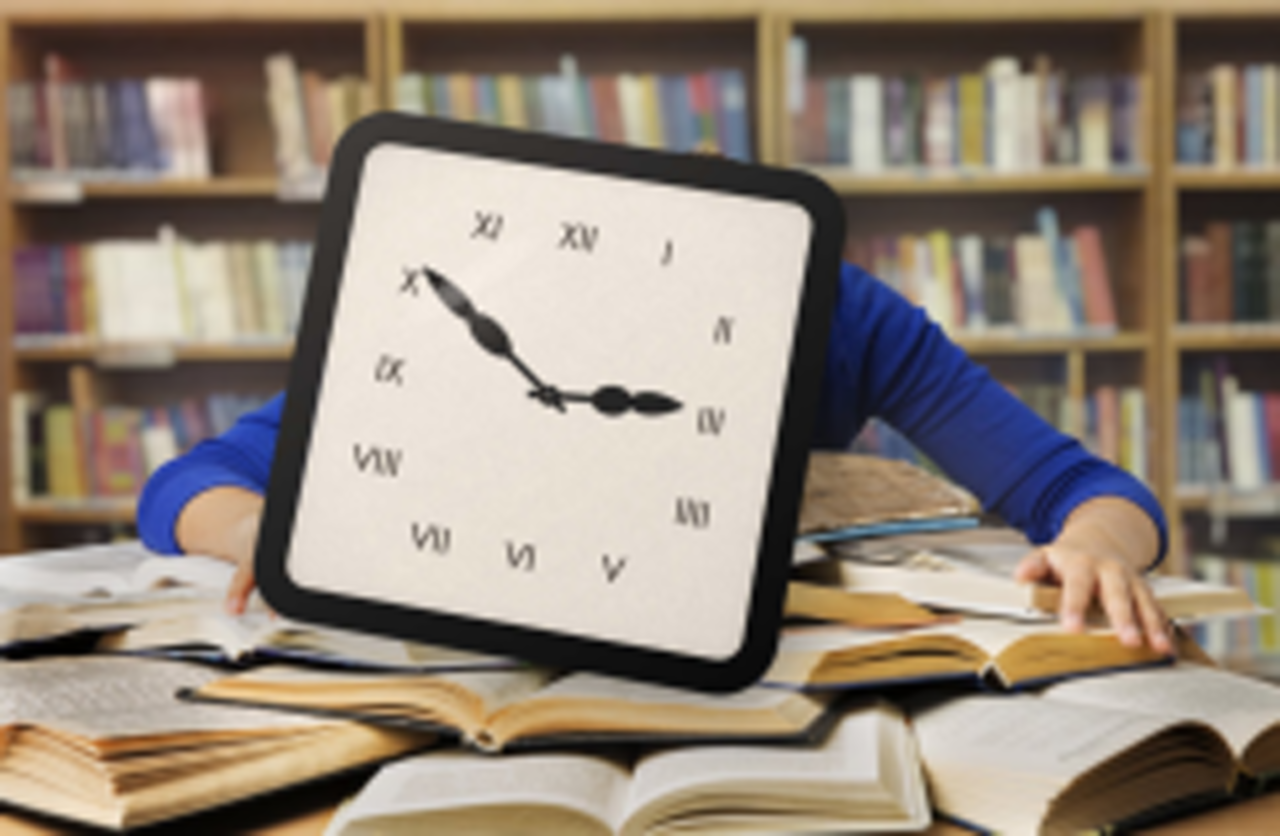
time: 2:51
